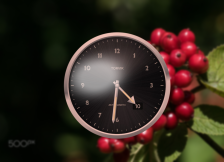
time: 4:31
